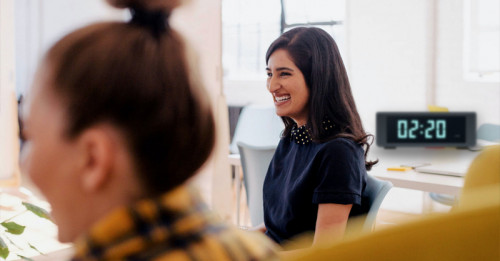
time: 2:20
